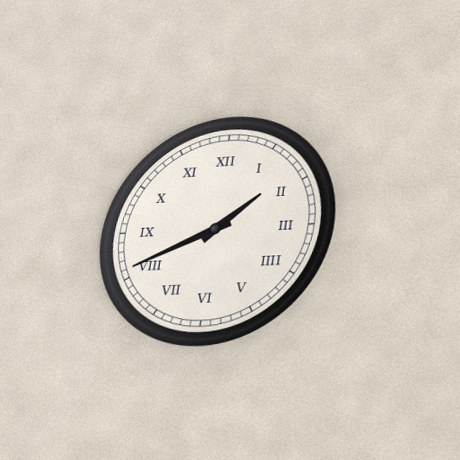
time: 1:41
